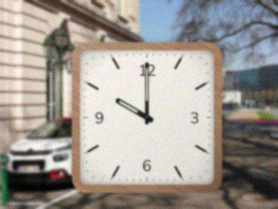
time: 10:00
